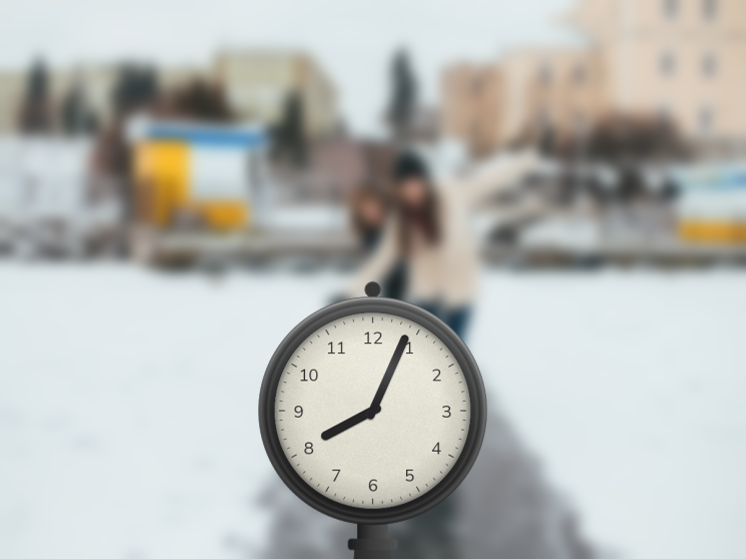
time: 8:04
